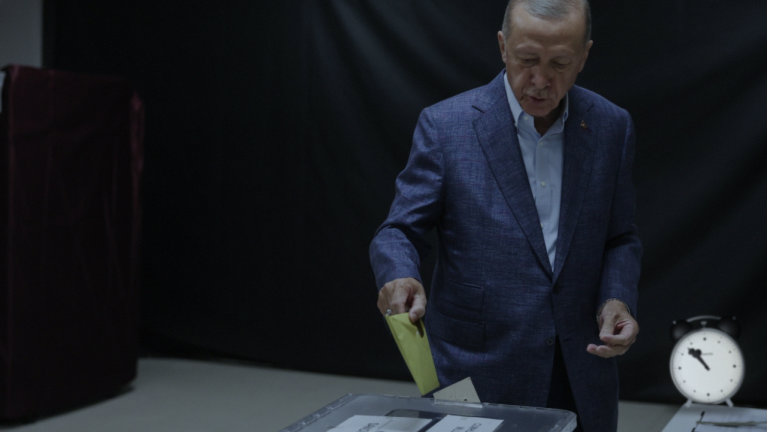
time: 10:53
